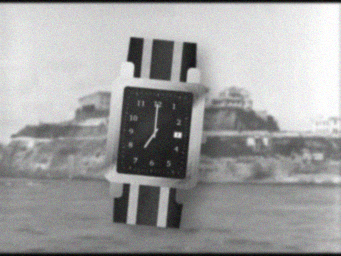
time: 7:00
